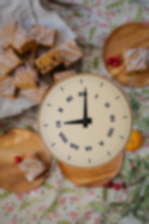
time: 9:01
